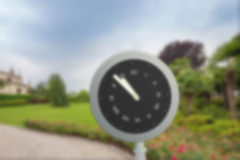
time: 10:53
